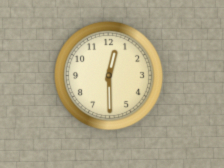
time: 12:30
